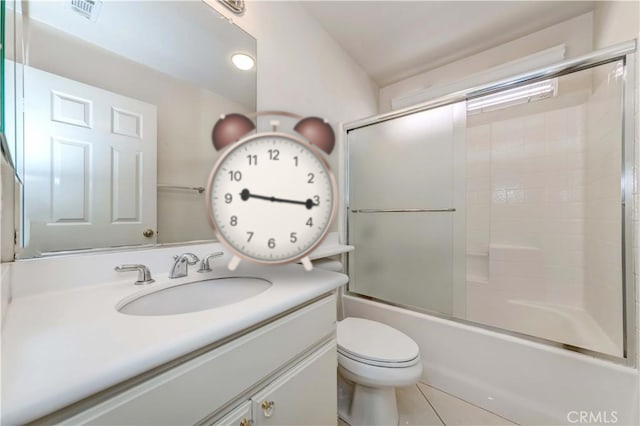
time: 9:16
